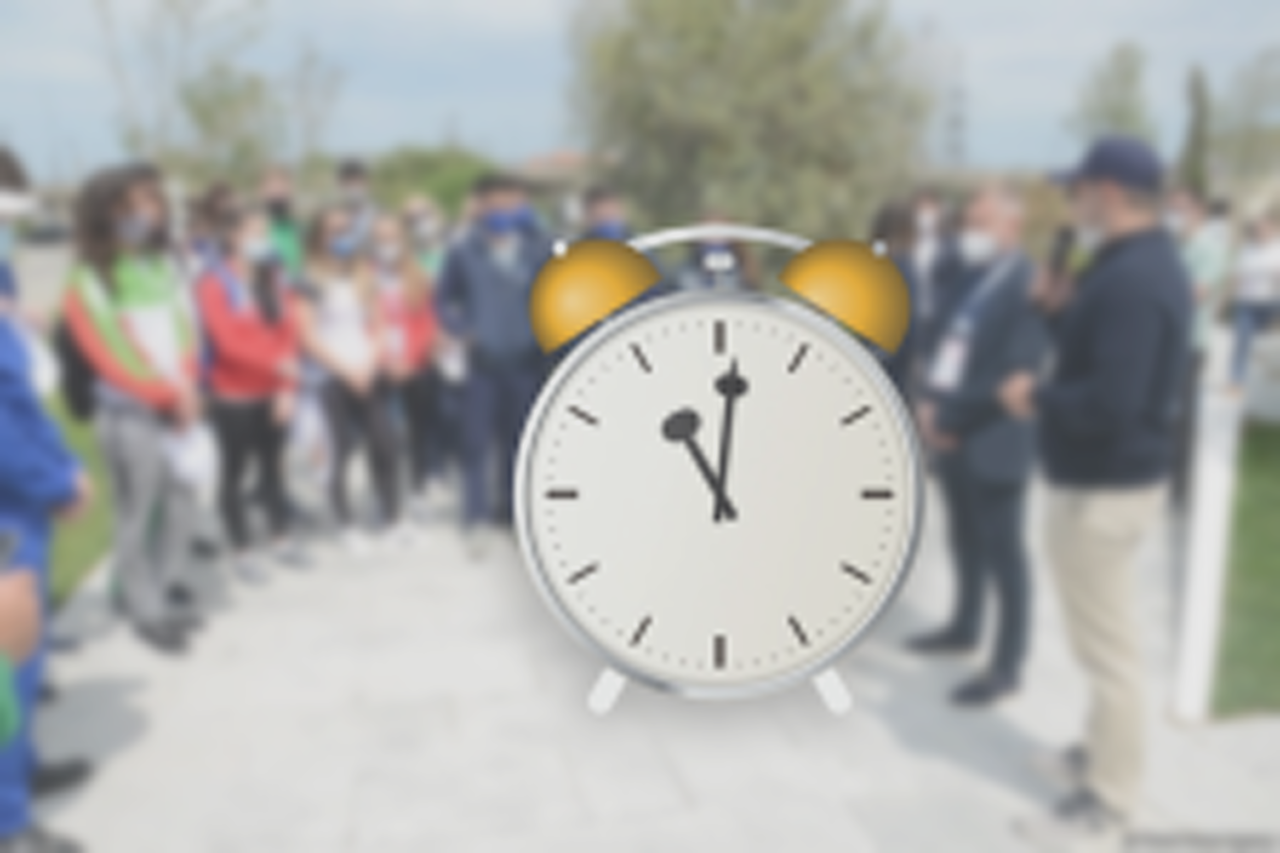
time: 11:01
